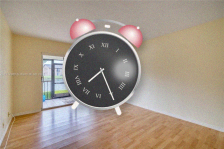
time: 7:25
